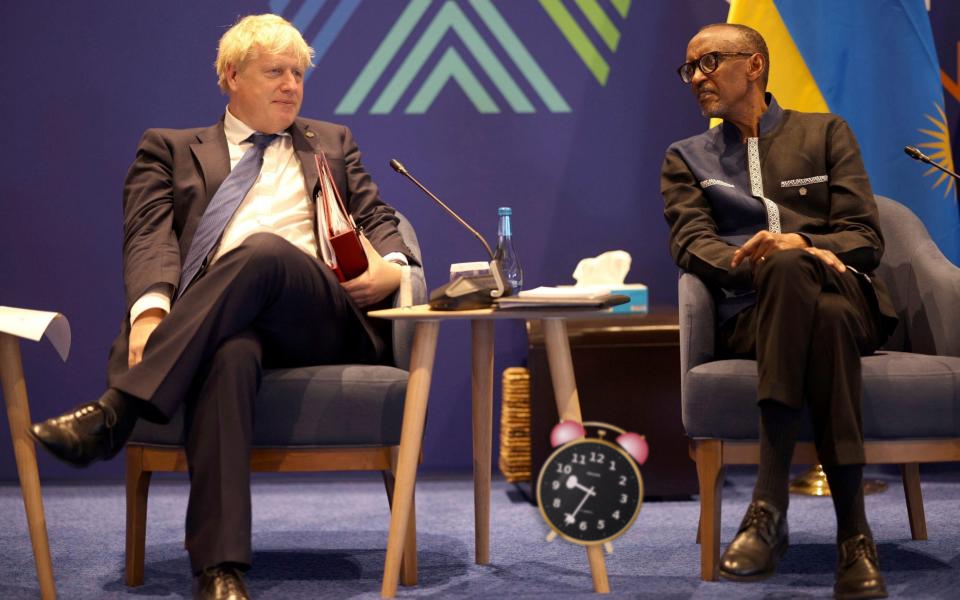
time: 9:34
